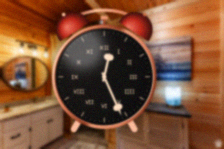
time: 12:26
